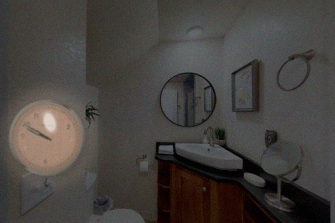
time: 9:49
